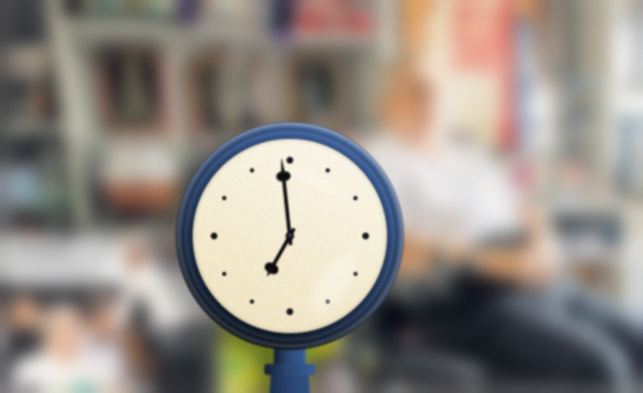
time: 6:59
